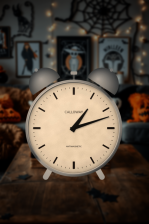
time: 1:12
